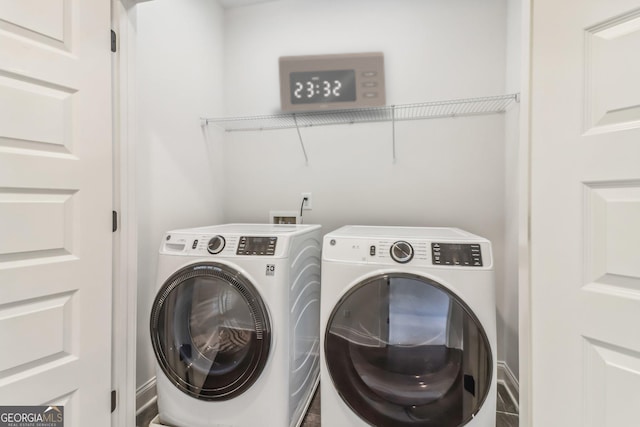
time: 23:32
